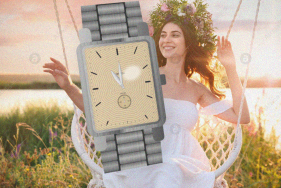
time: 11:00
